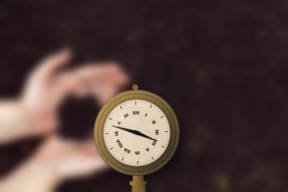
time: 3:48
